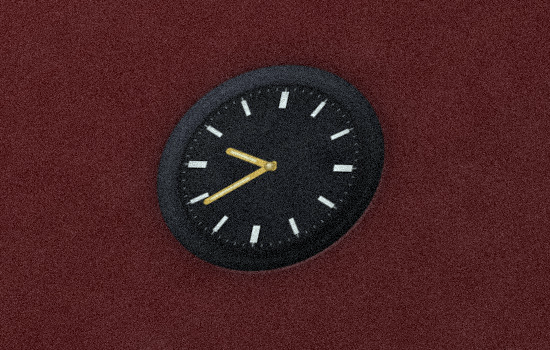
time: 9:39
